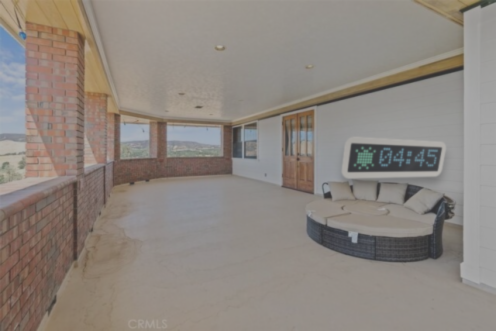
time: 4:45
